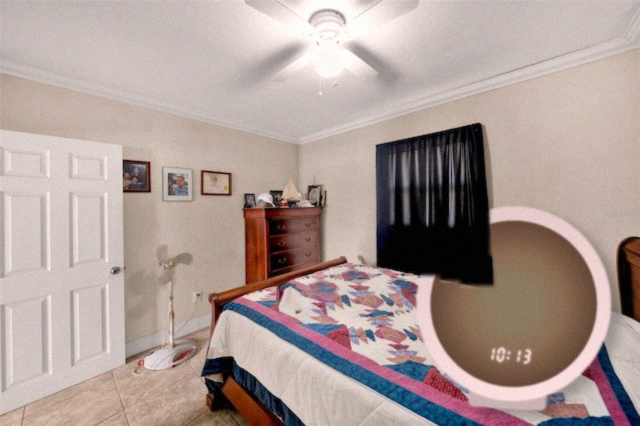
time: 10:13
